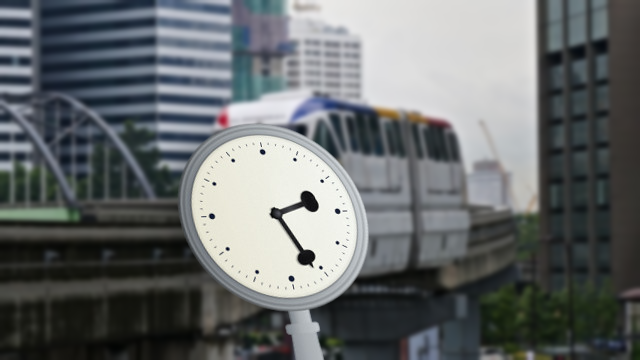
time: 2:26
